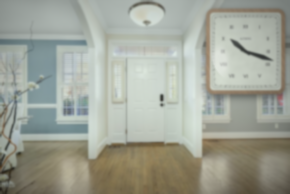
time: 10:18
